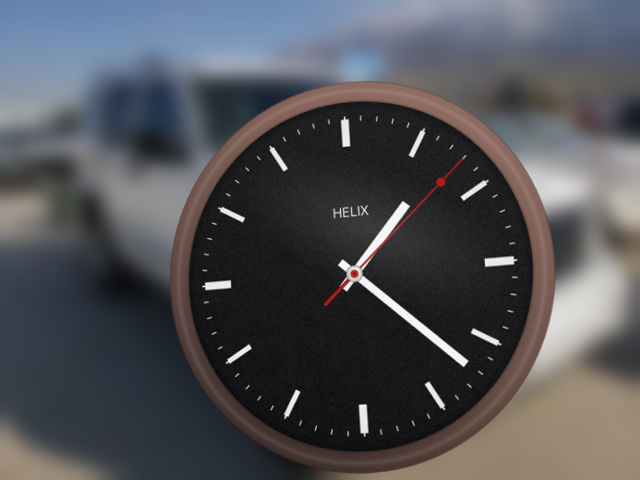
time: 1:22:08
